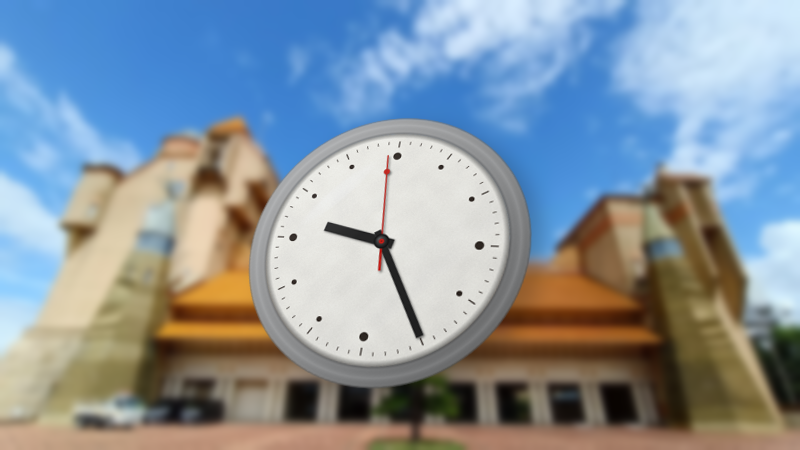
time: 9:24:59
